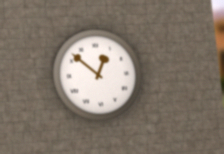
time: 12:52
